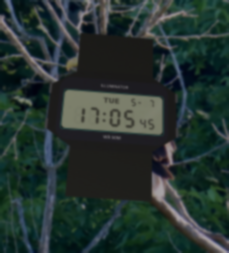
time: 17:05
